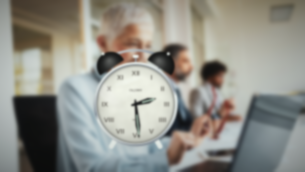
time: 2:29
